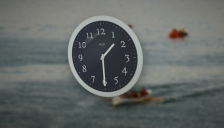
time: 1:30
